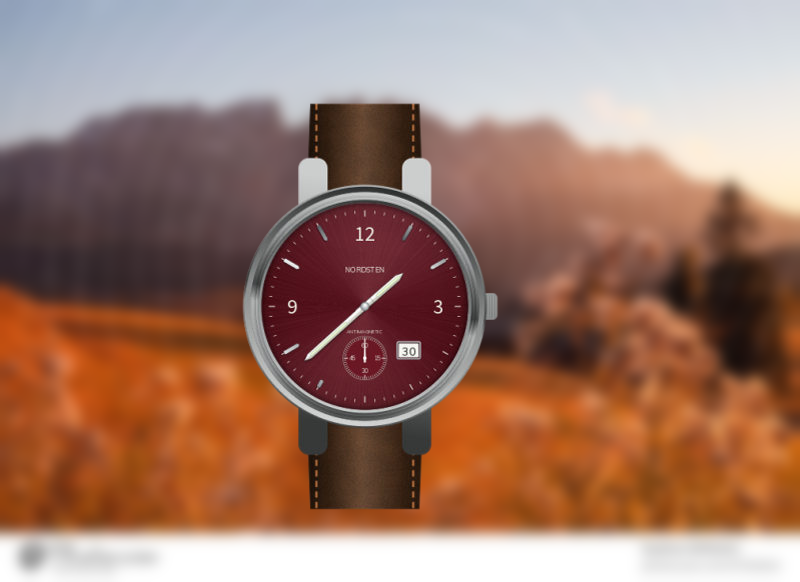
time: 1:38
